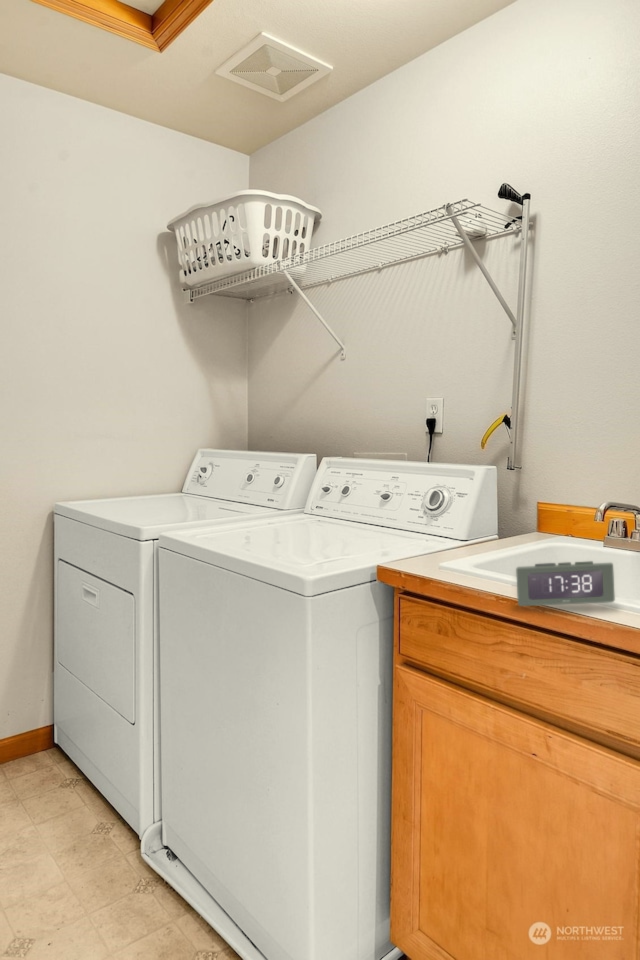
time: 17:38
